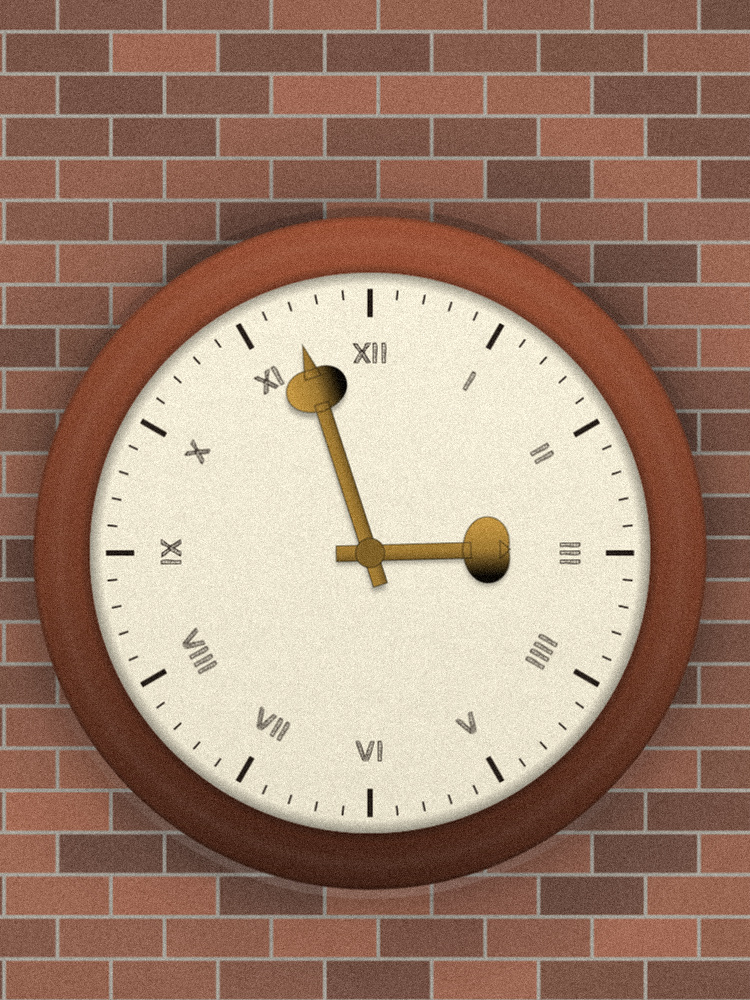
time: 2:57
